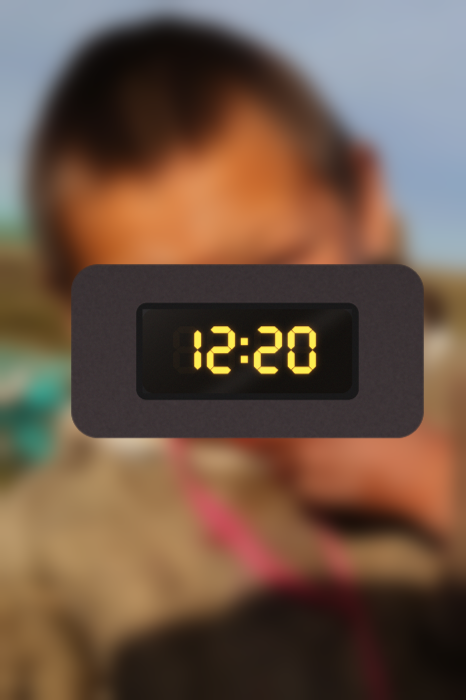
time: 12:20
